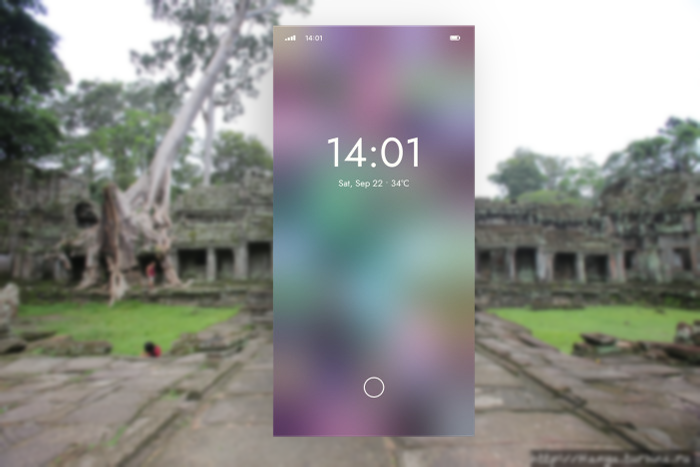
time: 14:01
